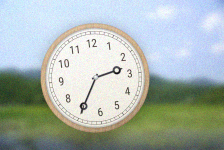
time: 2:35
